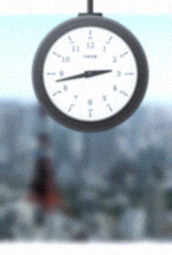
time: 2:43
